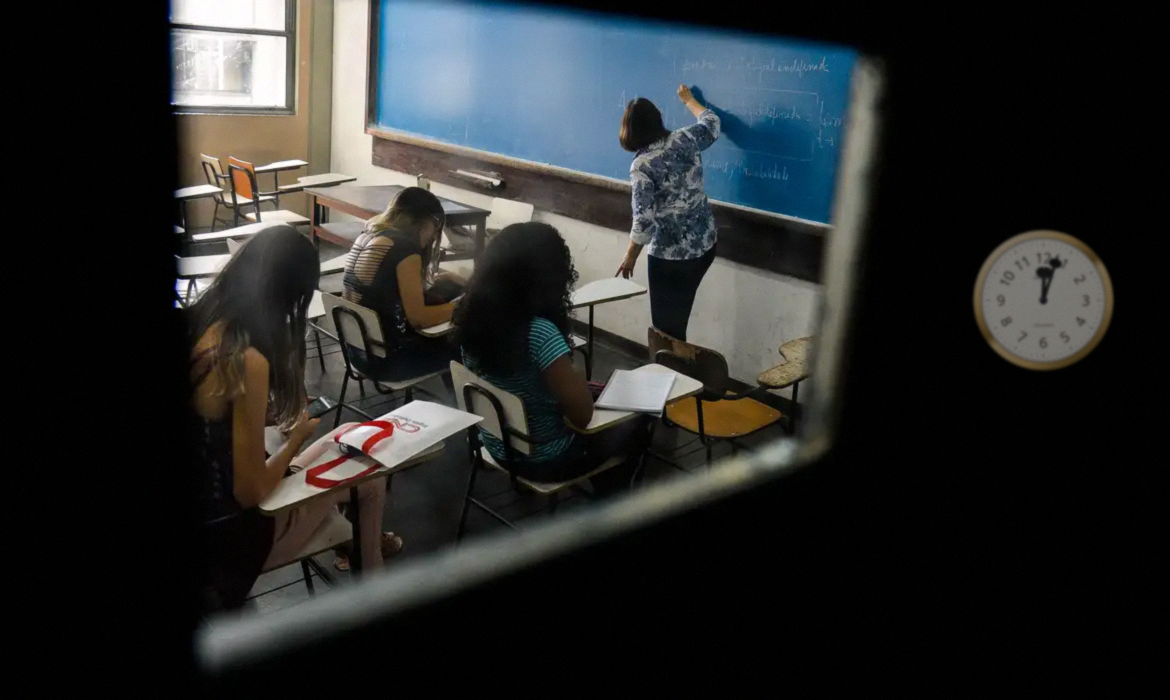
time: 12:03
